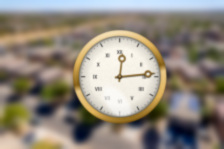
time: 12:14
